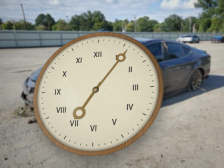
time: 7:06
